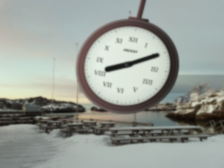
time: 8:10
